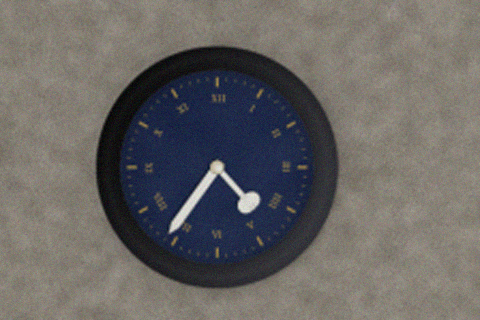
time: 4:36
